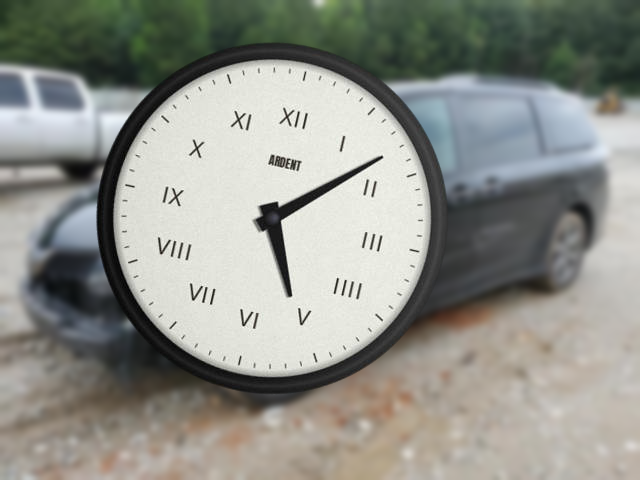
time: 5:08
